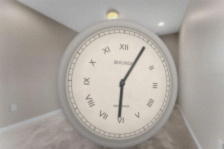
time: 6:05
